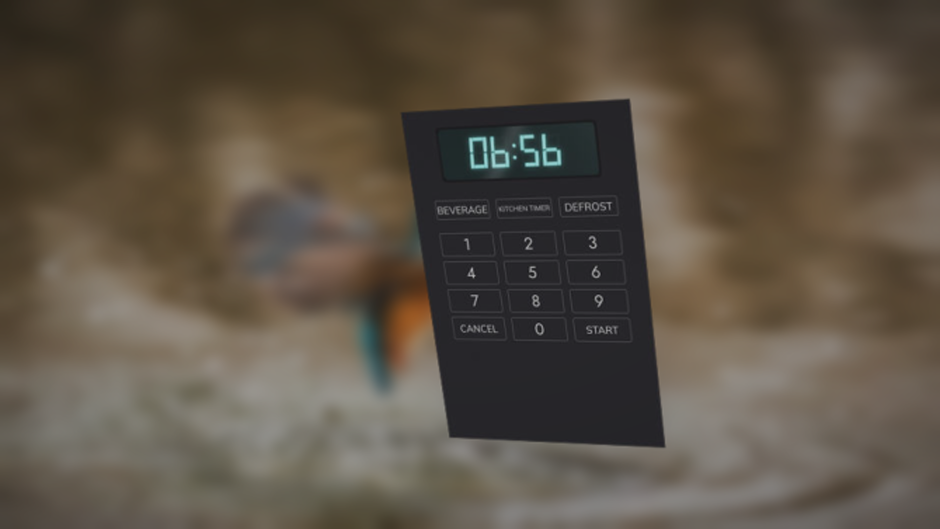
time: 6:56
